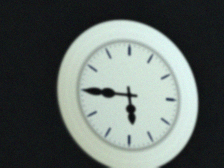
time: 5:45
